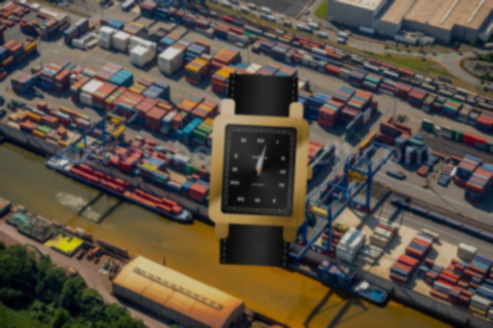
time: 12:02
